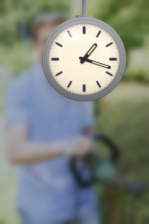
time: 1:18
